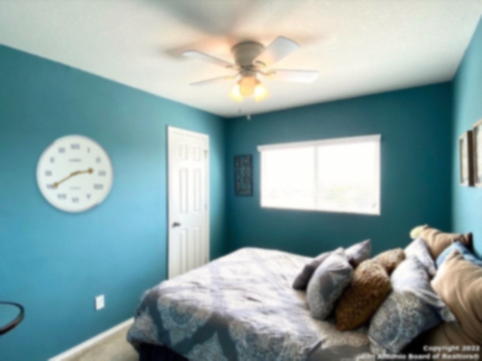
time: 2:40
